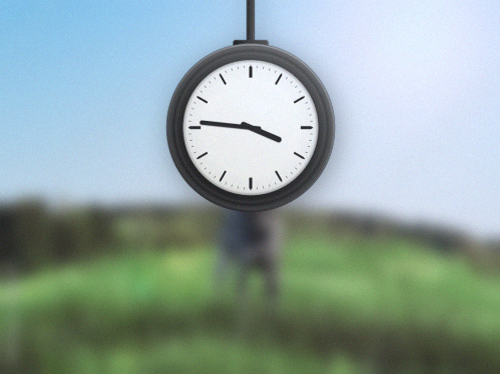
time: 3:46
